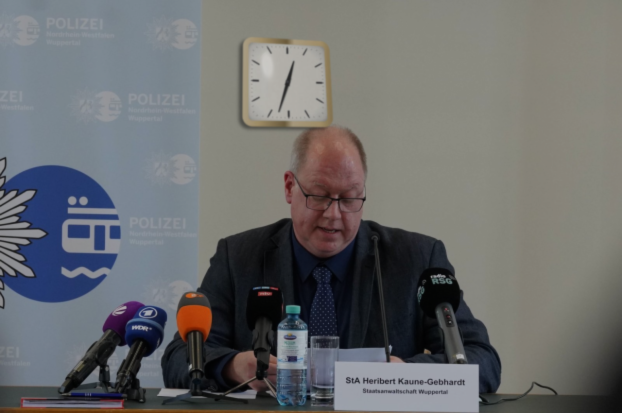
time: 12:33
